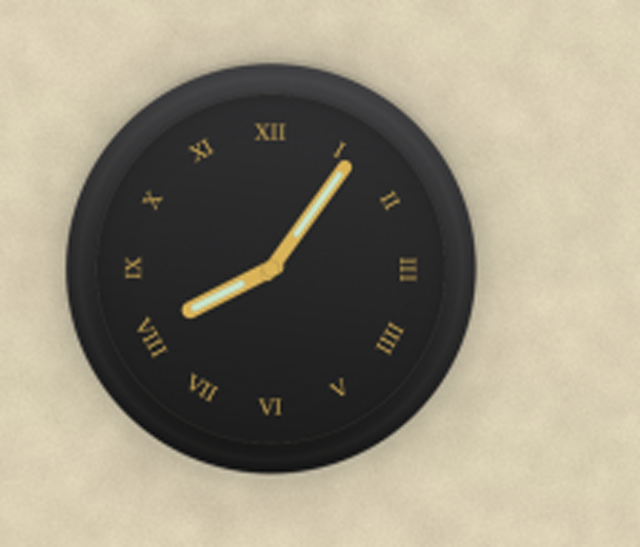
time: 8:06
